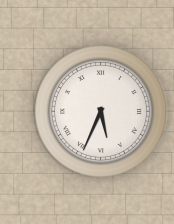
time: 5:34
